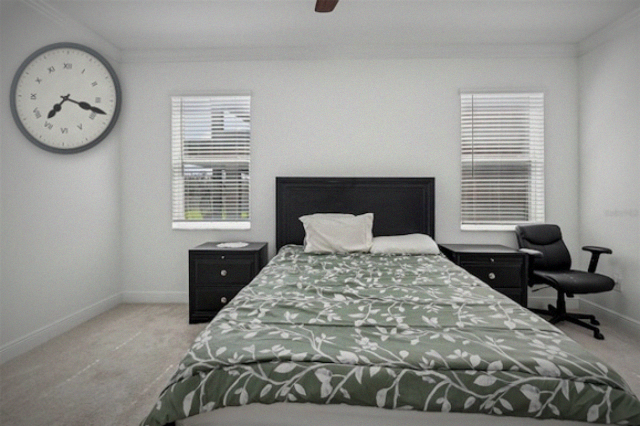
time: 7:18
